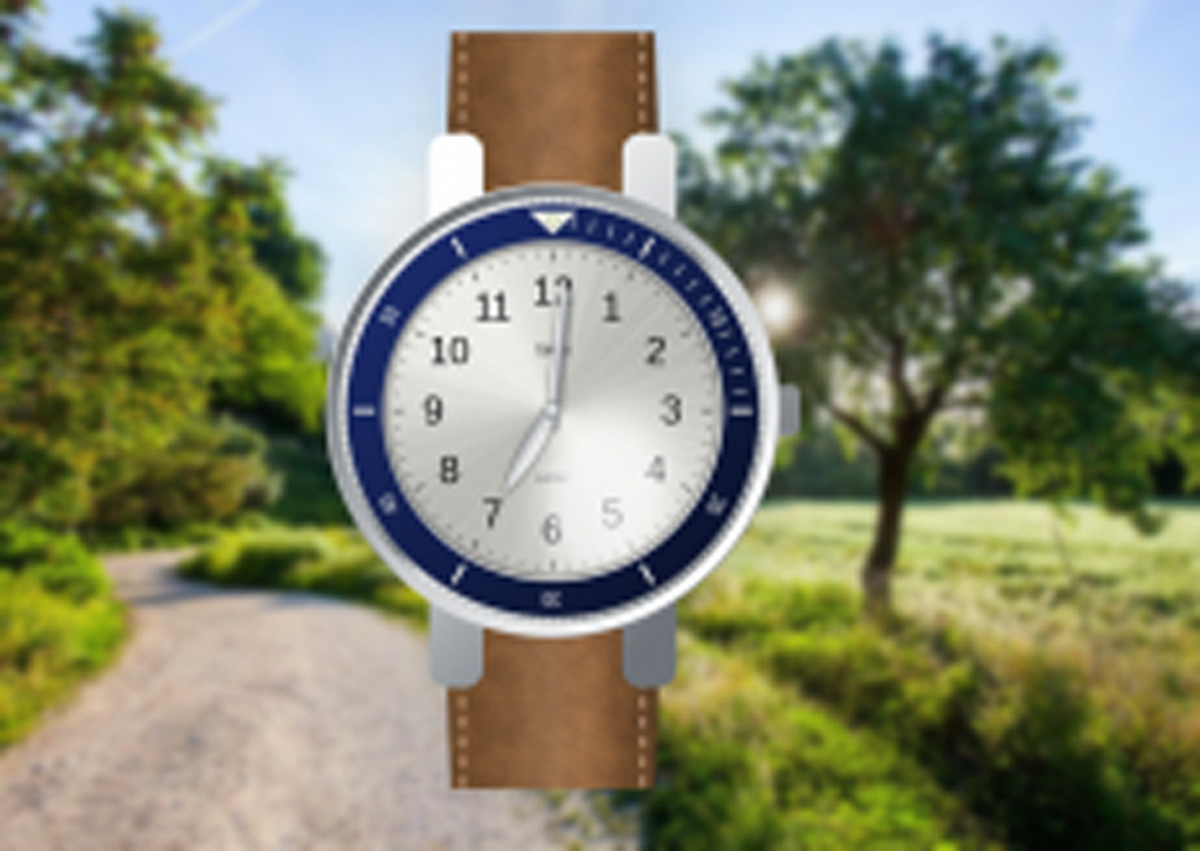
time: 7:01
